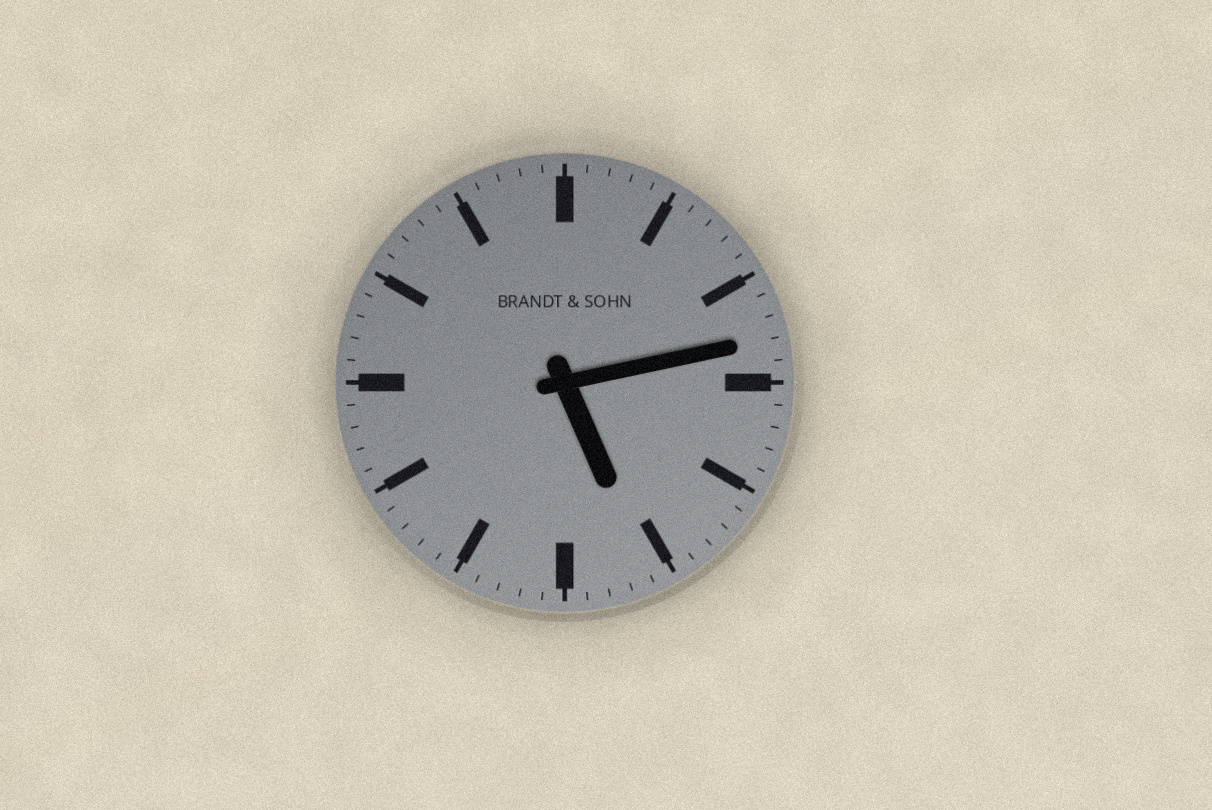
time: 5:13
